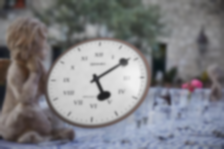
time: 5:09
